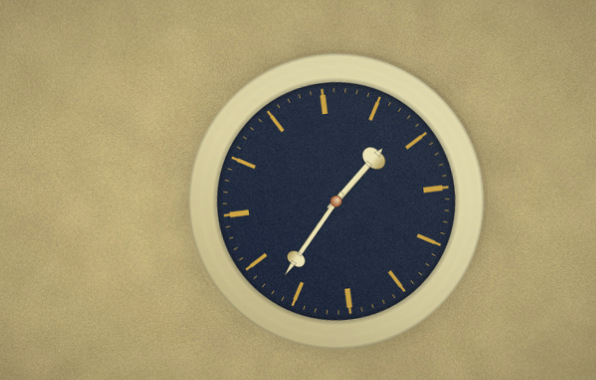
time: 1:37
